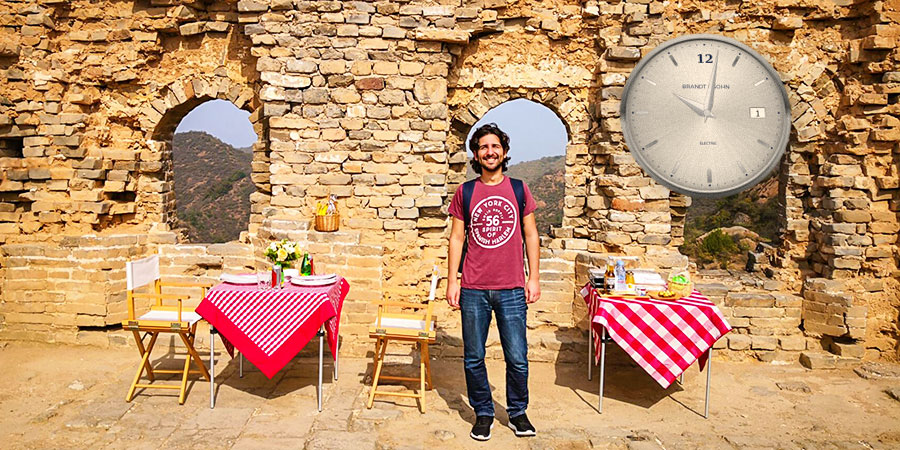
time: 10:02
